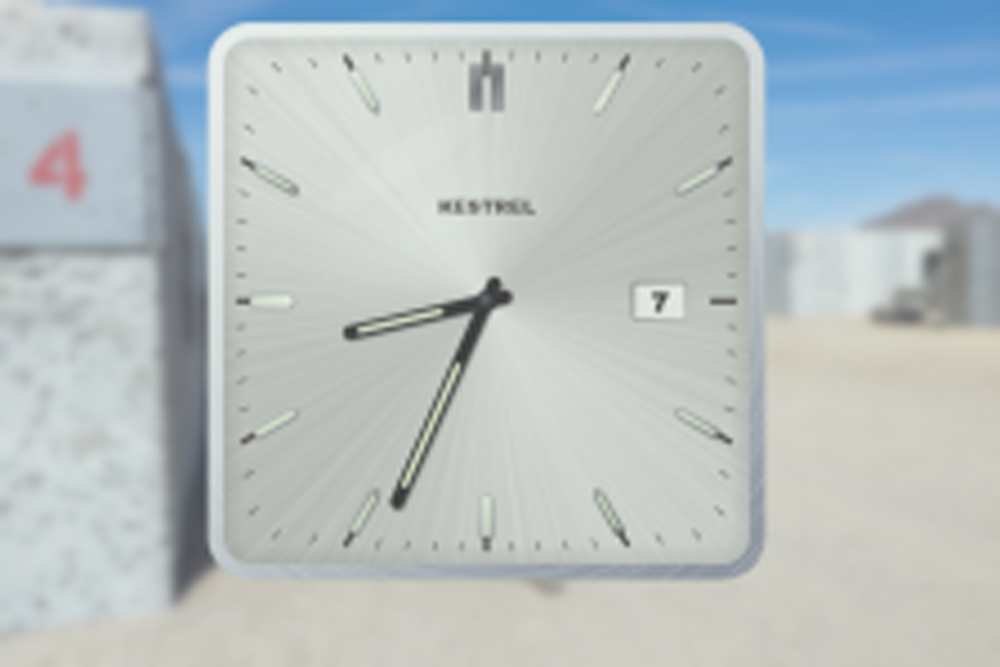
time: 8:34
